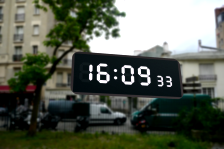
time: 16:09:33
